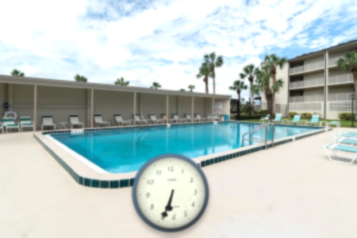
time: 6:34
